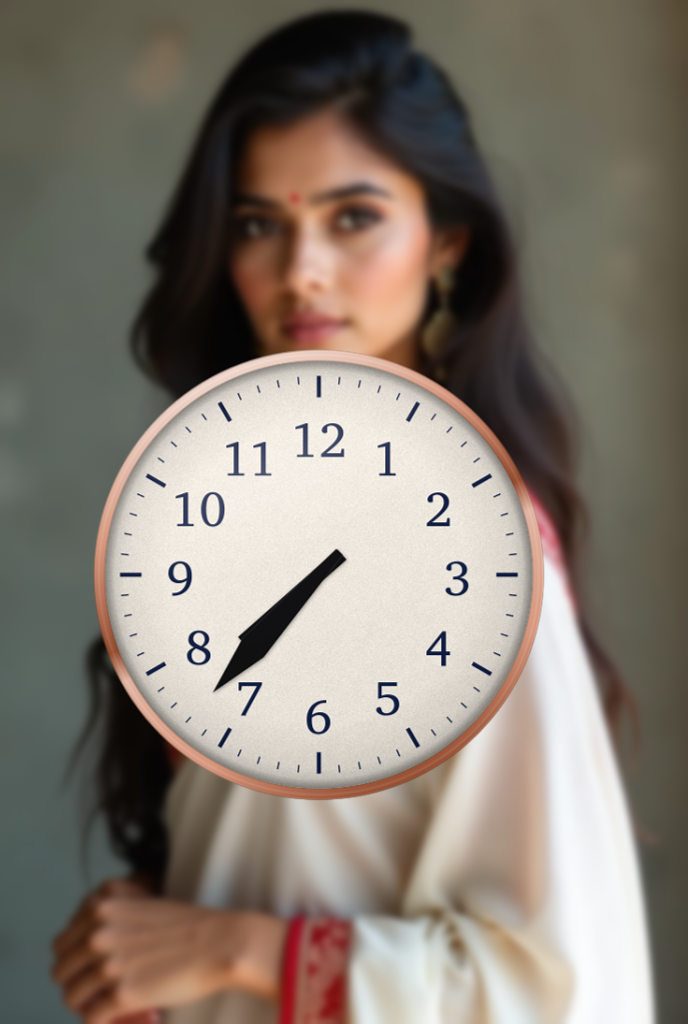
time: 7:37
